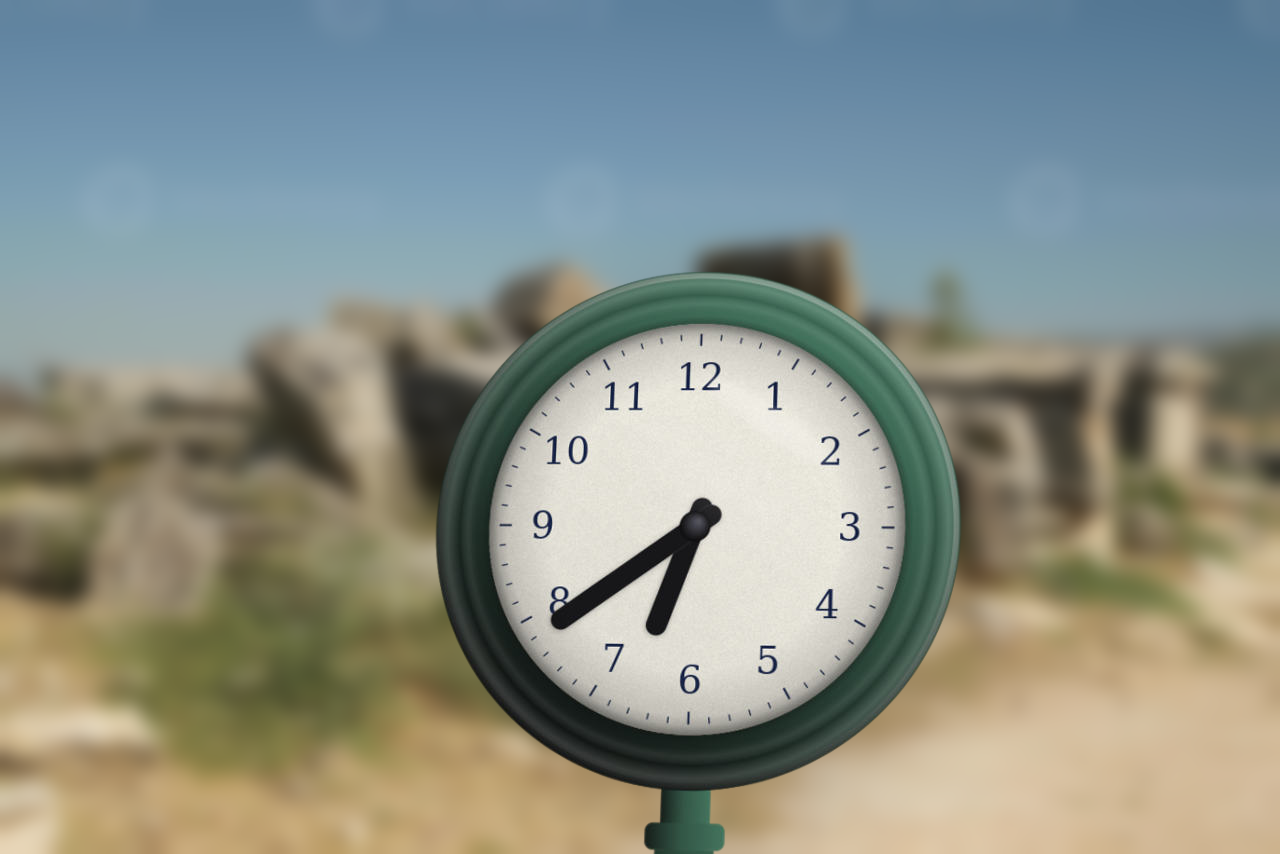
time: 6:39
